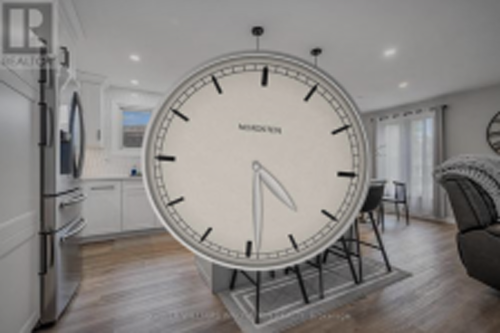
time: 4:29
